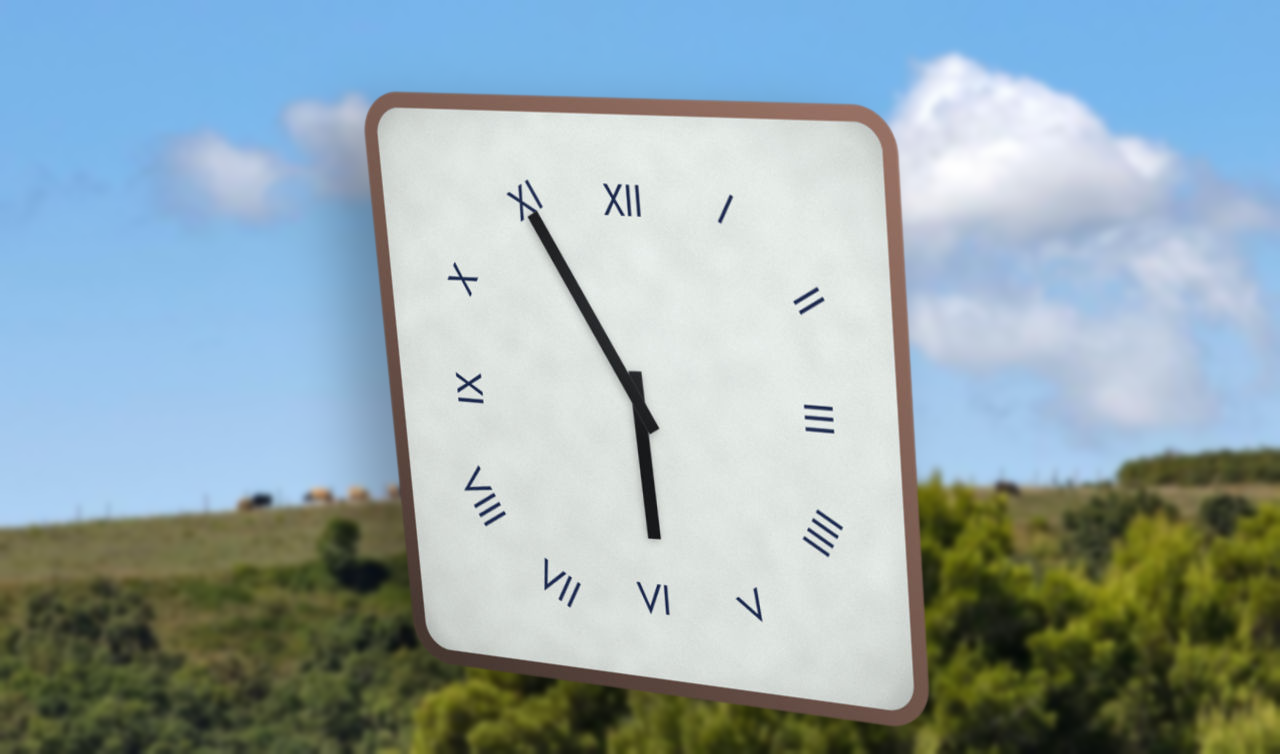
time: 5:55
